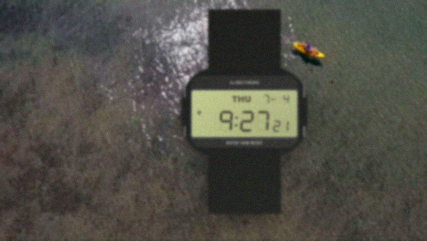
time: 9:27:21
